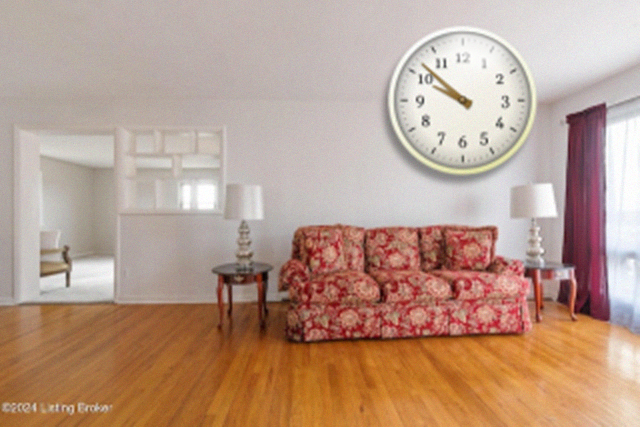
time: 9:52
